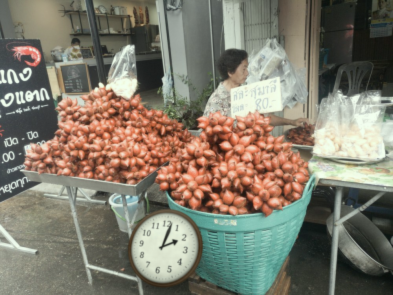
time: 2:02
